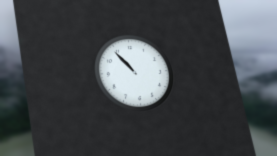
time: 10:54
